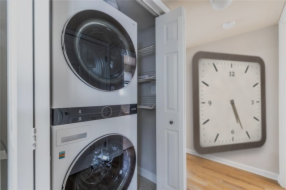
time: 5:26
